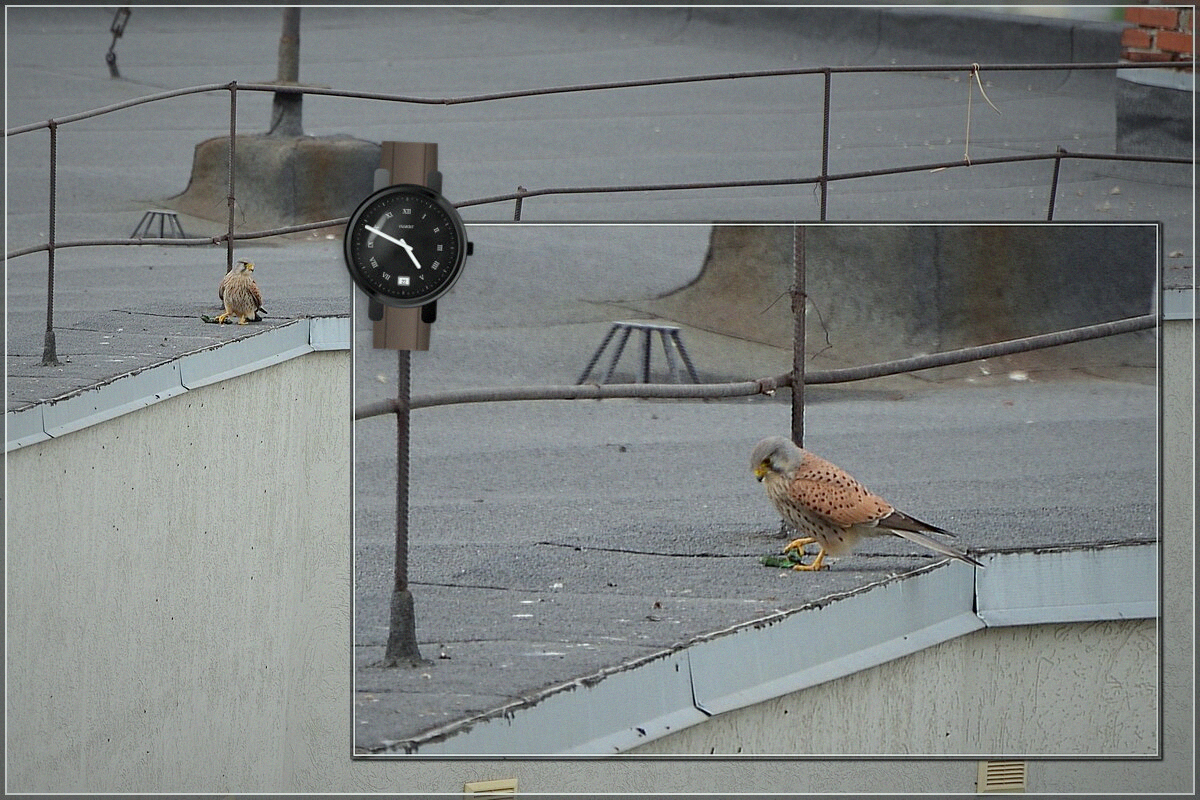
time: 4:49
